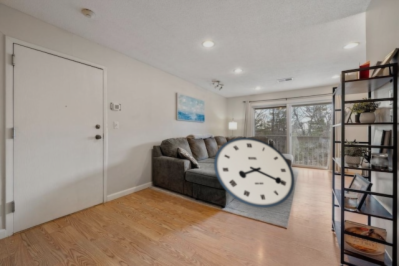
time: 8:20
